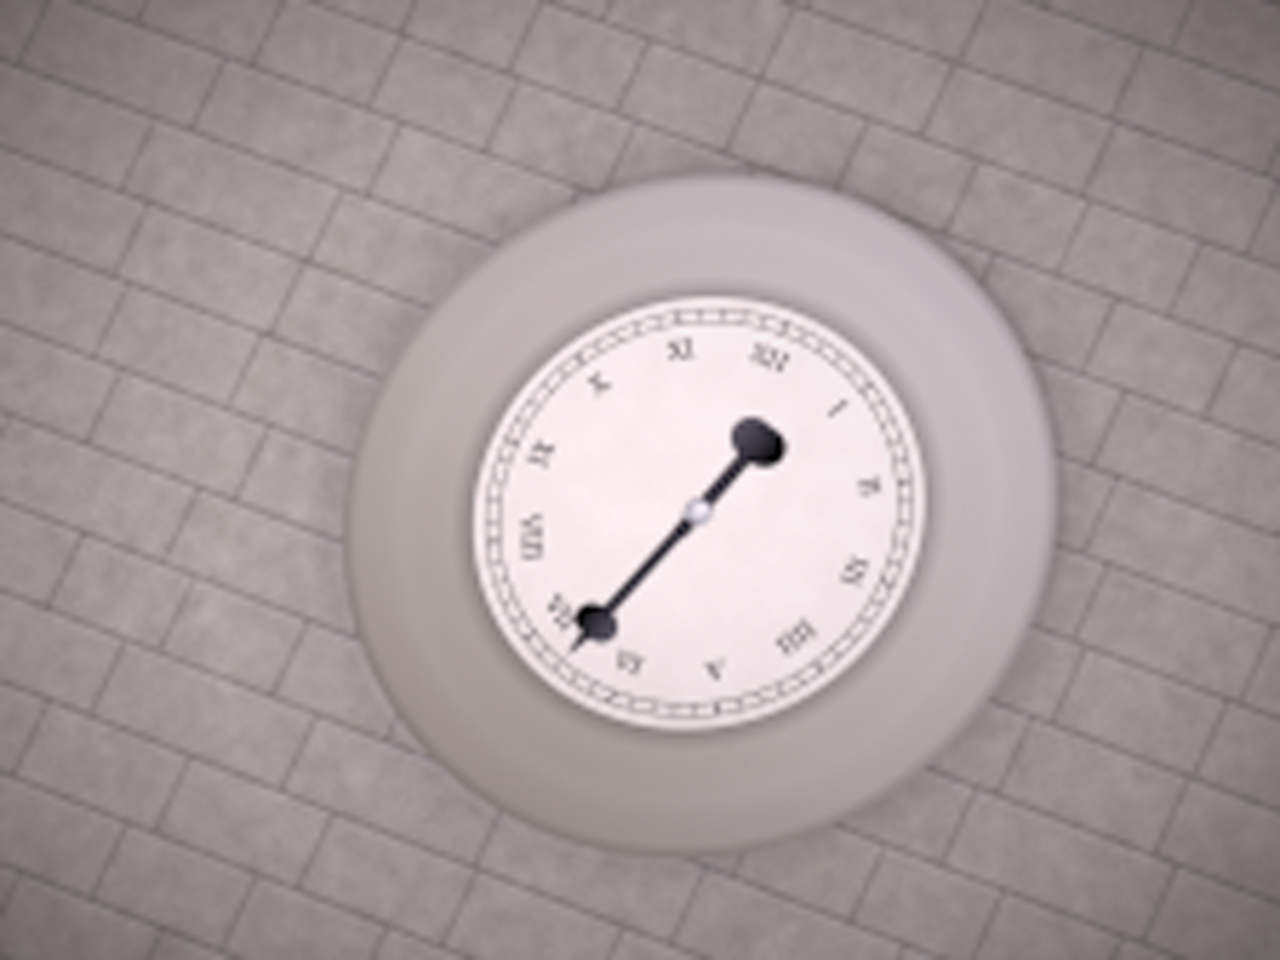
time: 12:33
